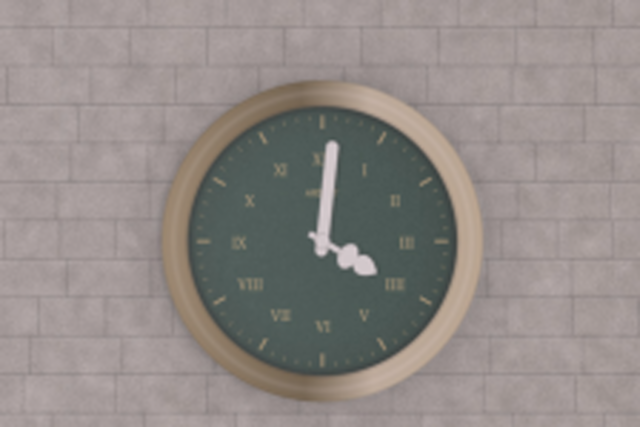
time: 4:01
